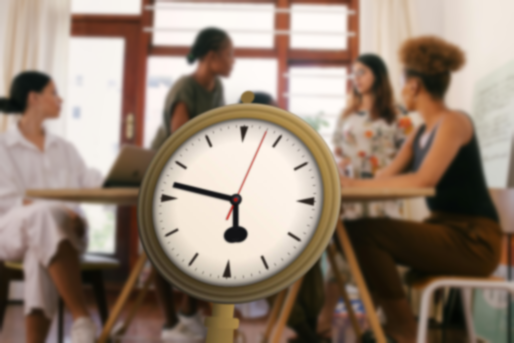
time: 5:47:03
